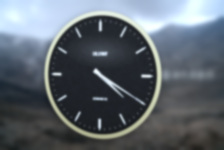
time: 4:20
